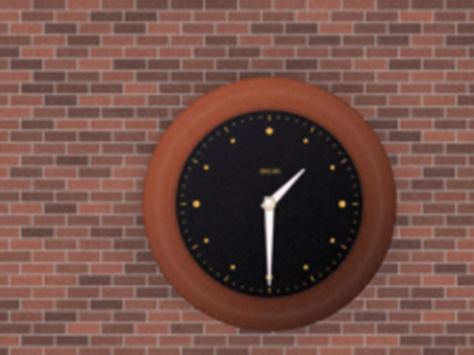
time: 1:30
